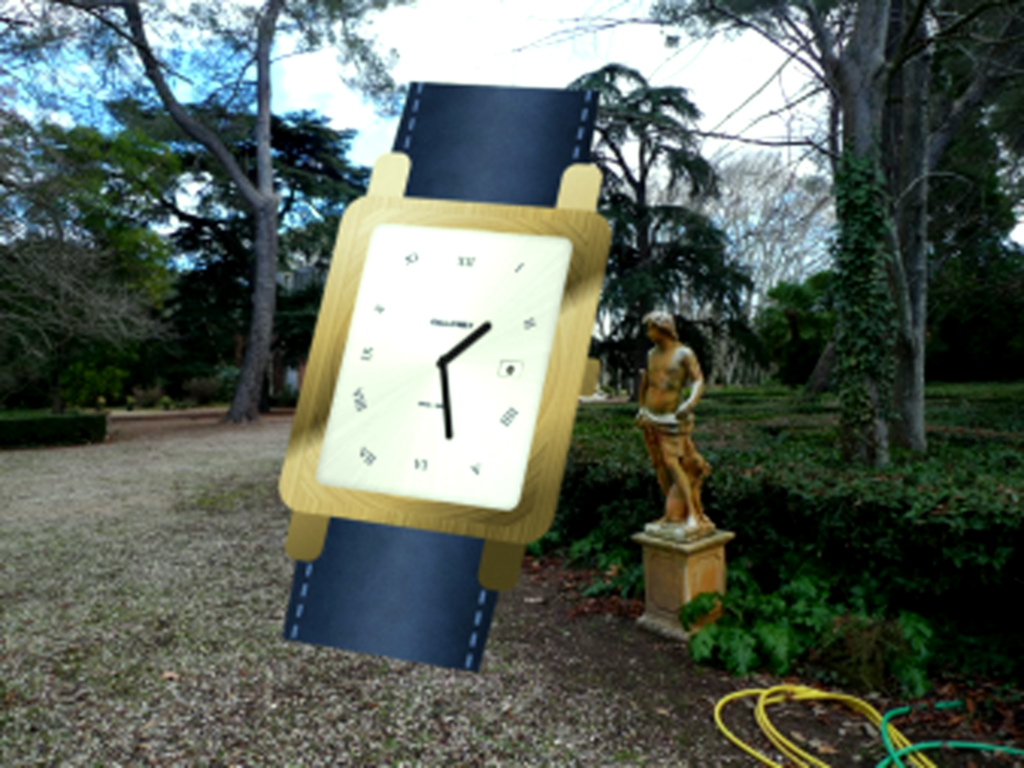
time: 1:27
